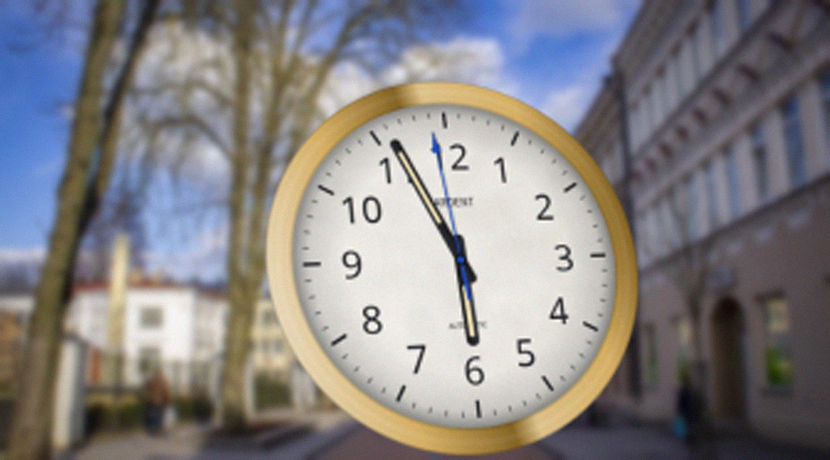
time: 5:55:59
